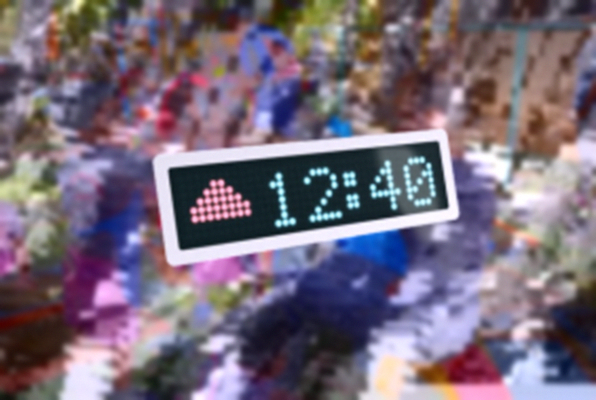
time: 12:40
